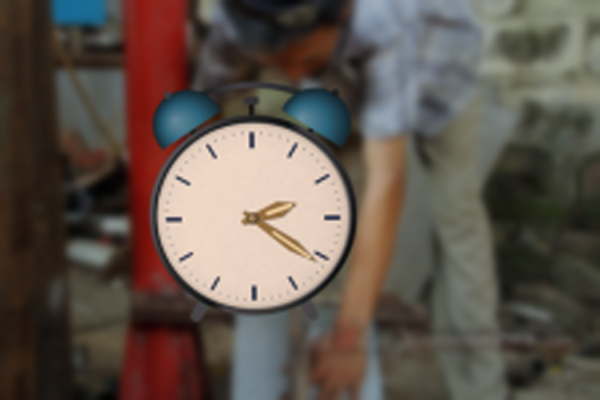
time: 2:21
